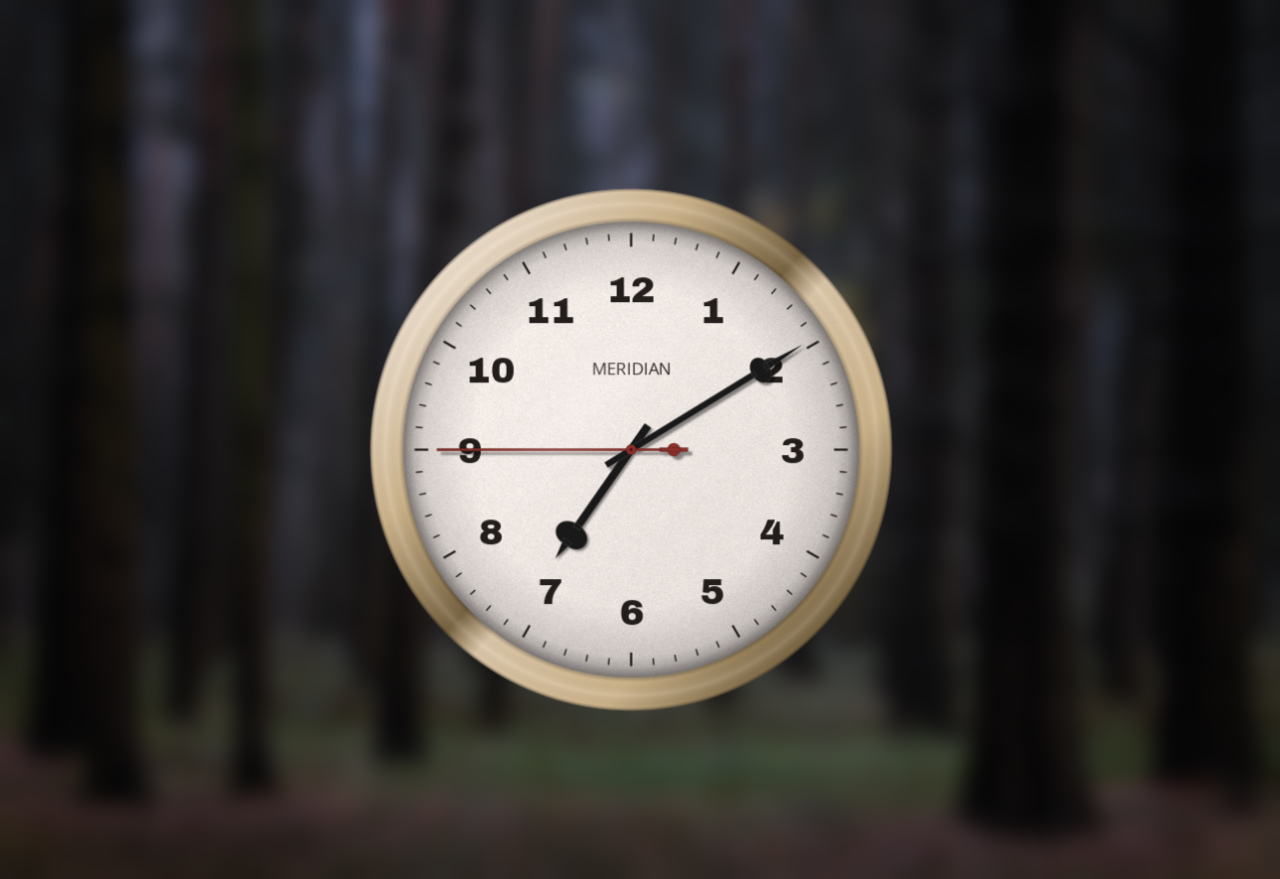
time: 7:09:45
